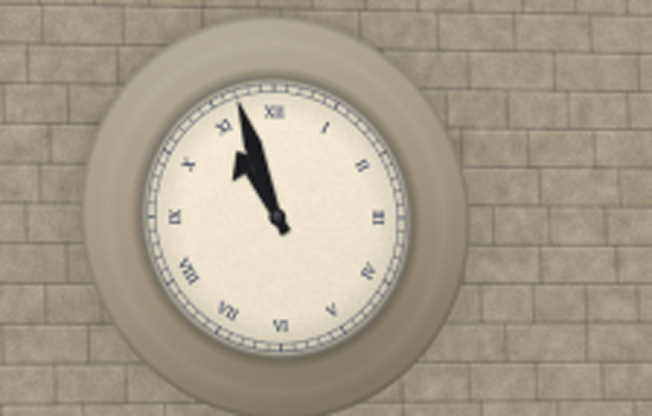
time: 10:57
